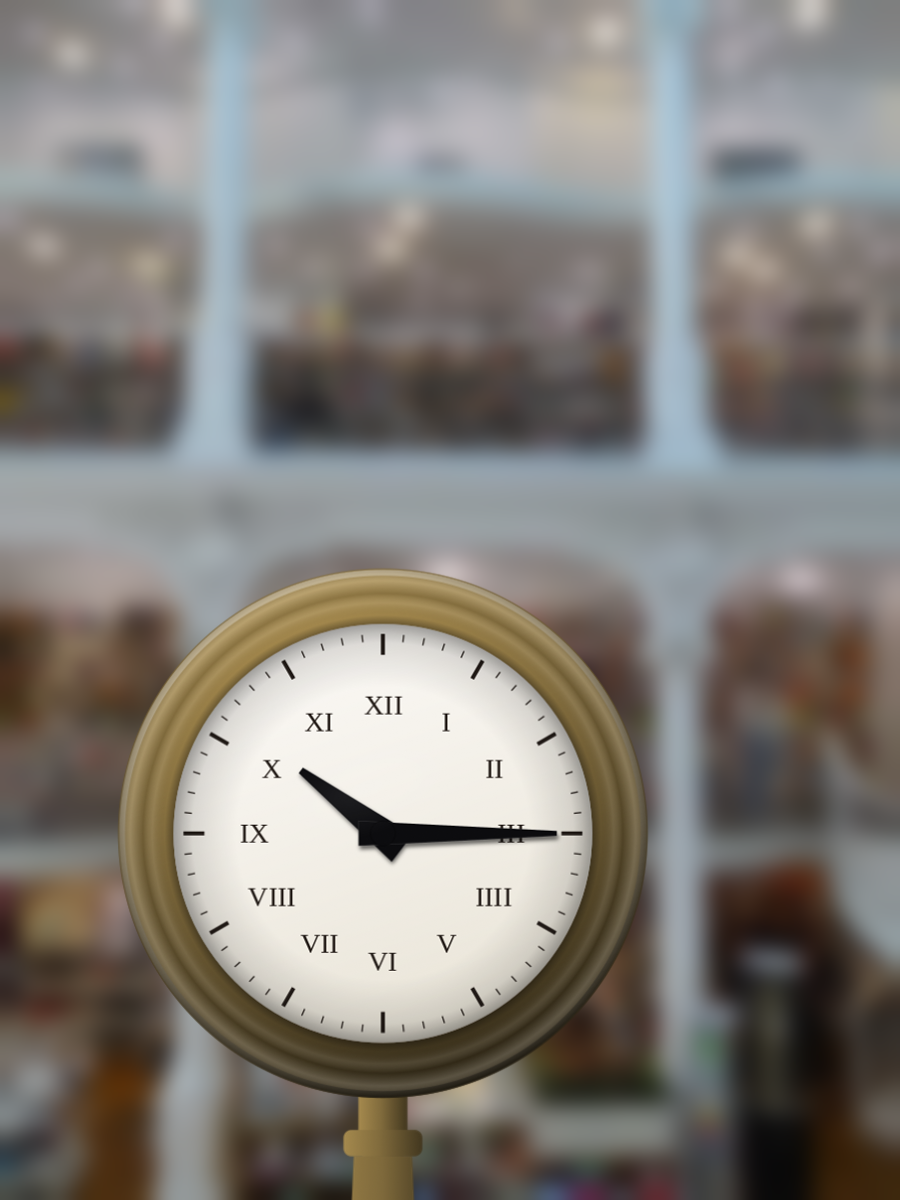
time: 10:15
